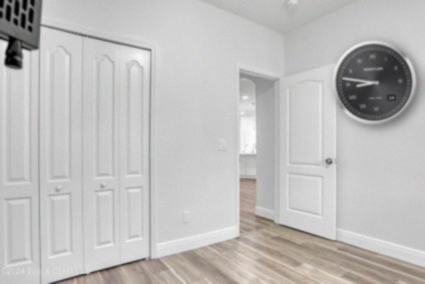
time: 8:47
